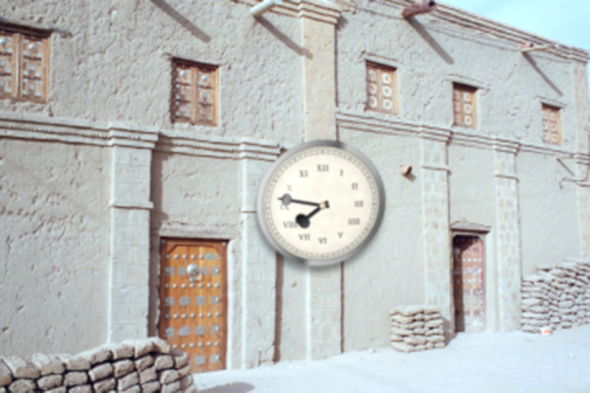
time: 7:47
